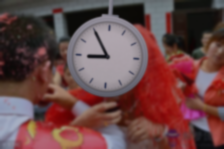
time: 8:55
